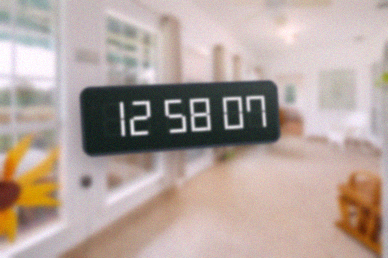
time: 12:58:07
